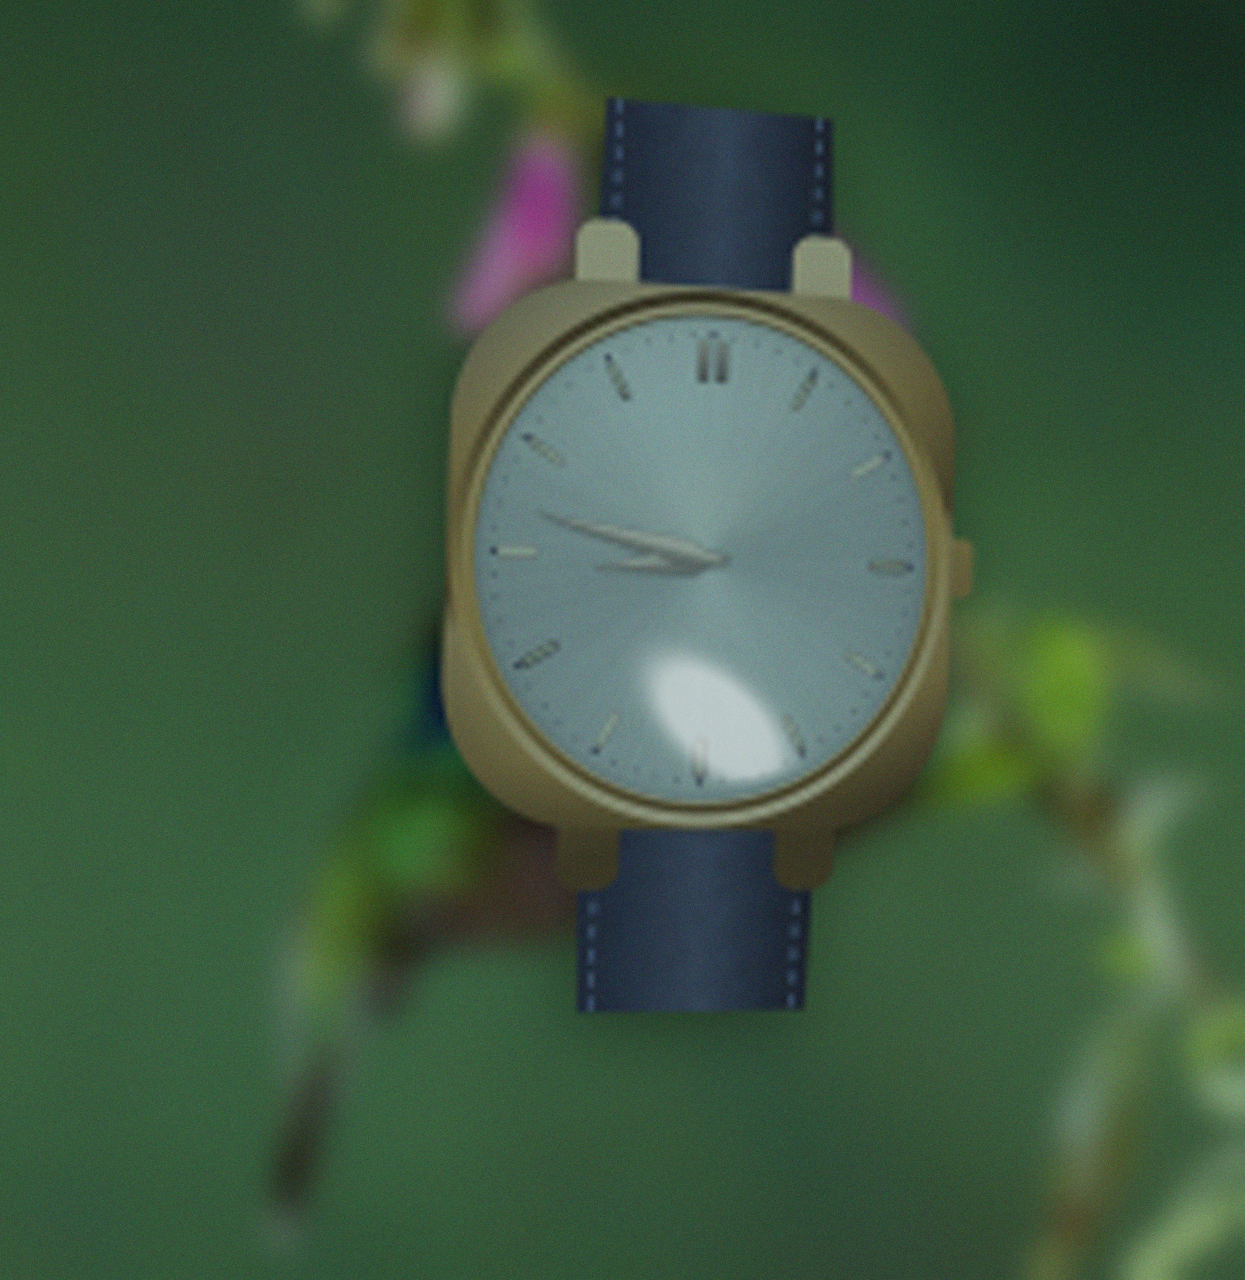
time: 8:47
